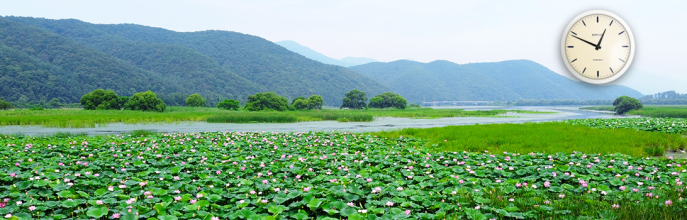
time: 12:49
